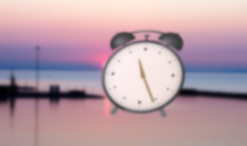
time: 11:26
